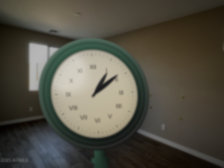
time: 1:09
